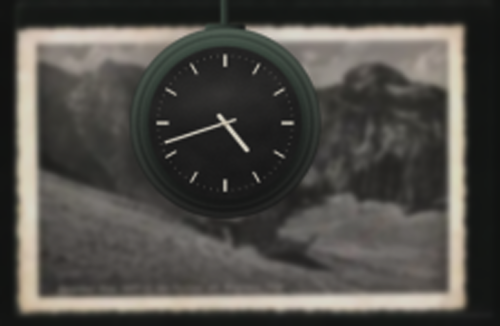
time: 4:42
